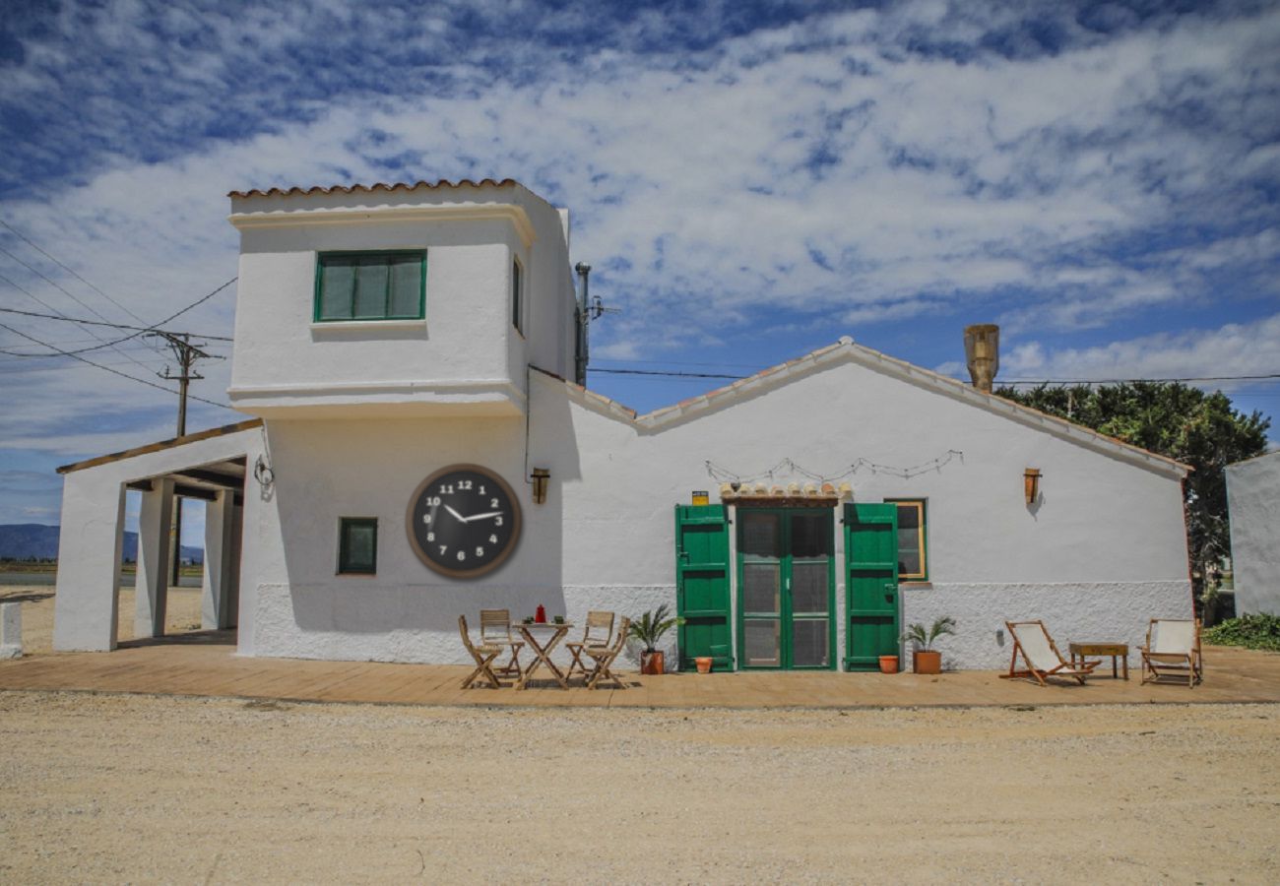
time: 10:13
